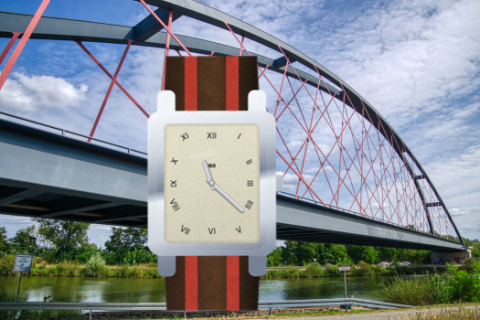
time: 11:22
